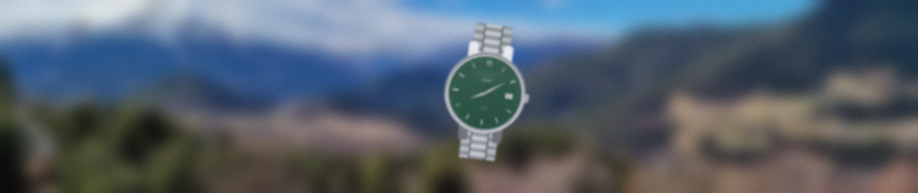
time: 8:09
